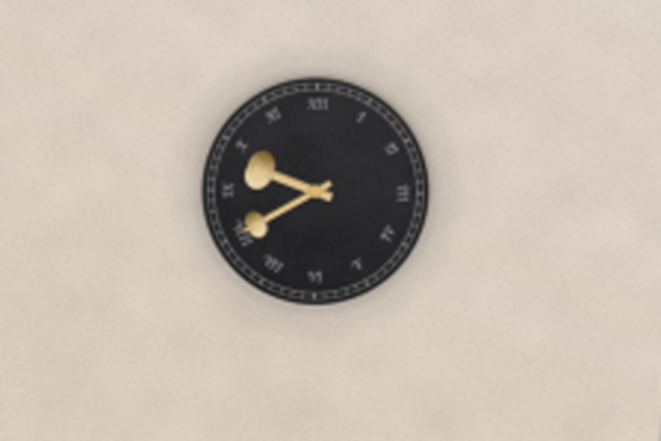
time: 9:40
